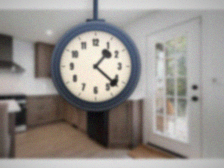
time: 1:22
